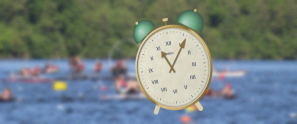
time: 11:06
